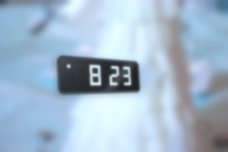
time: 8:23
